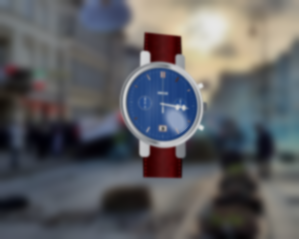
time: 3:16
